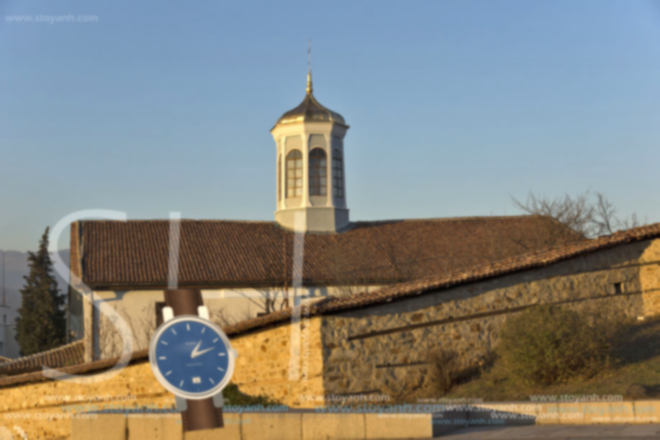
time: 1:12
